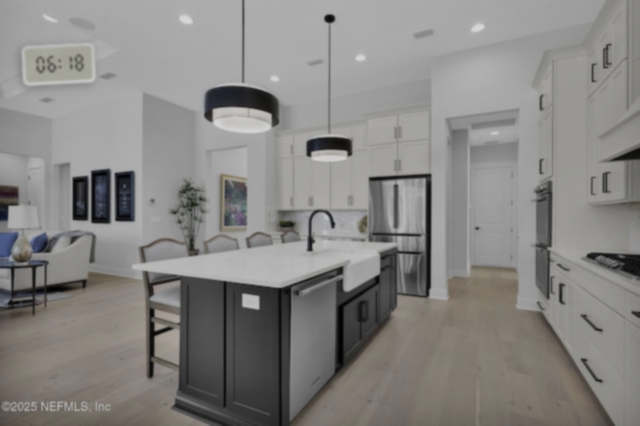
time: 6:18
